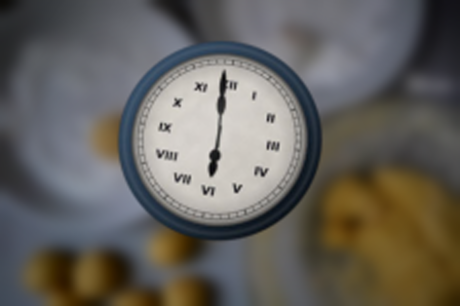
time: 5:59
